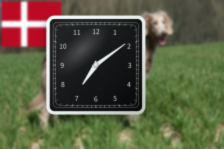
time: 7:09
